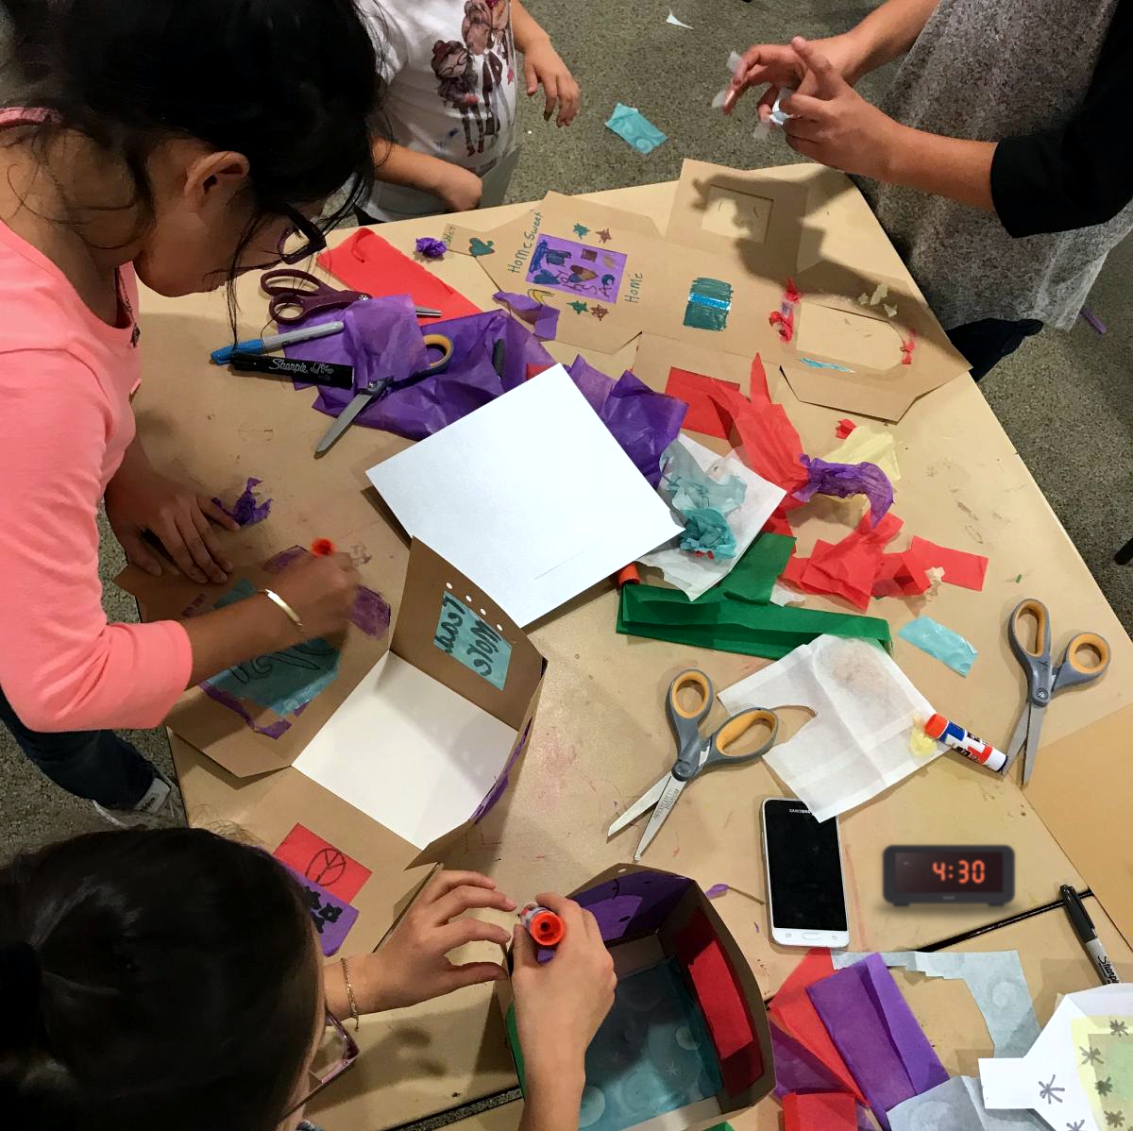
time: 4:30
